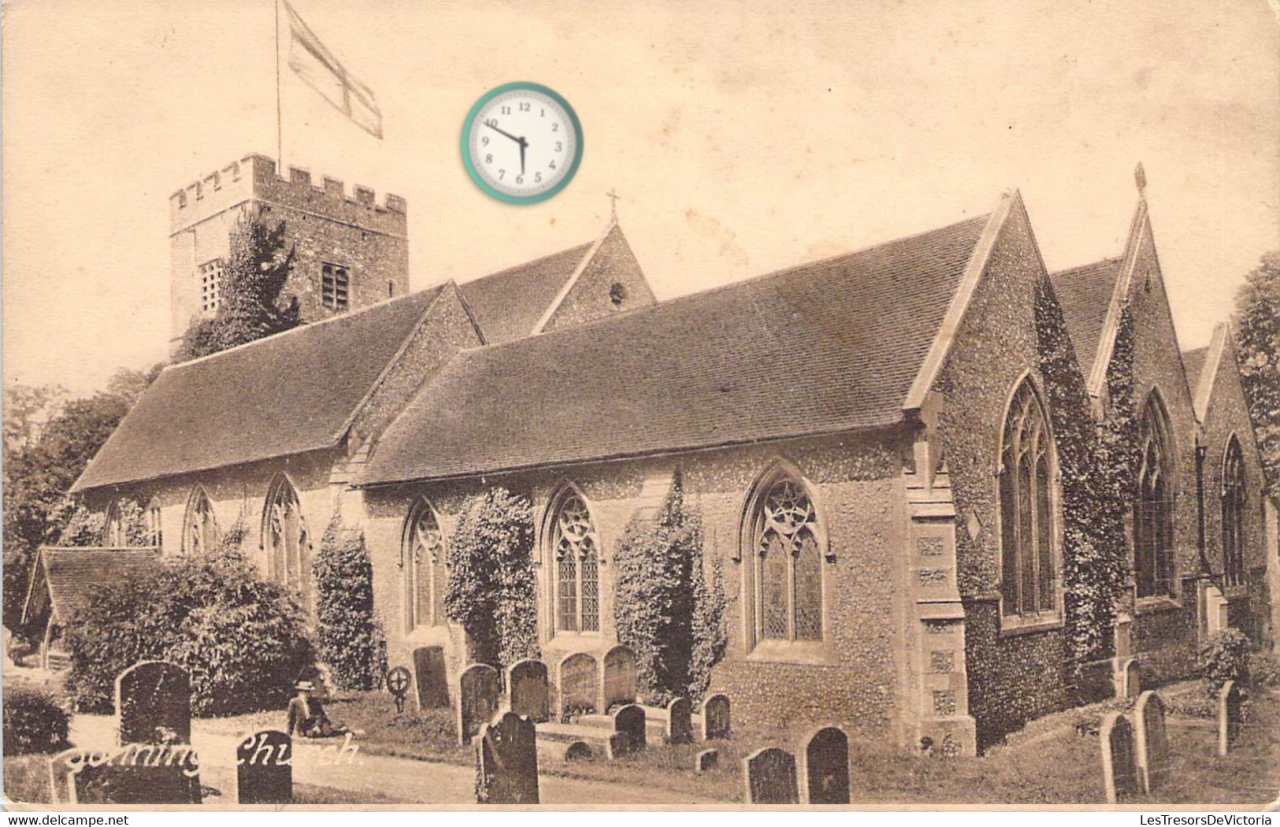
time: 5:49
